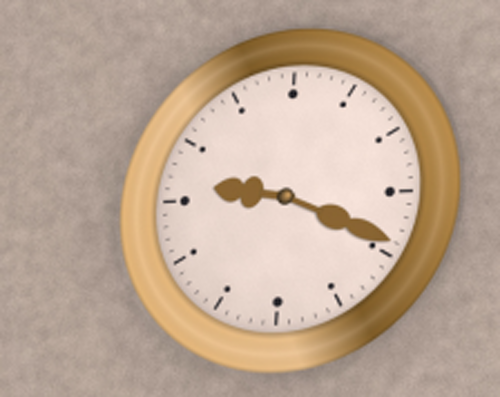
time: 9:19
